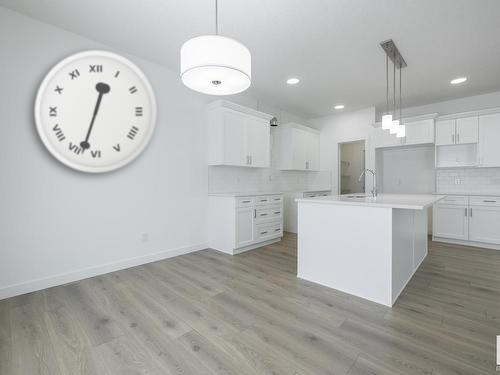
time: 12:33
